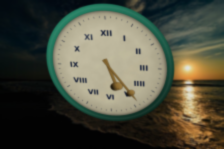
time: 5:24
